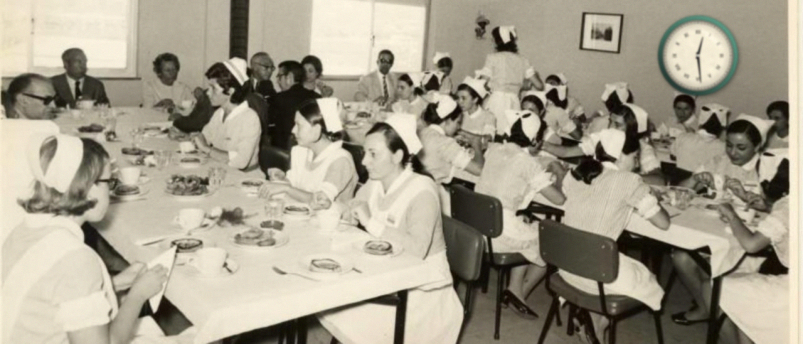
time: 12:29
